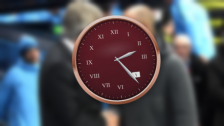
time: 2:24
